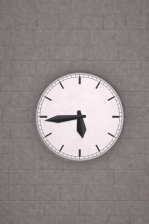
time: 5:44
